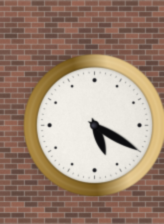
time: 5:20
